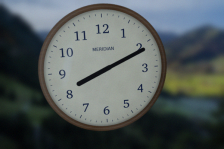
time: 8:11
